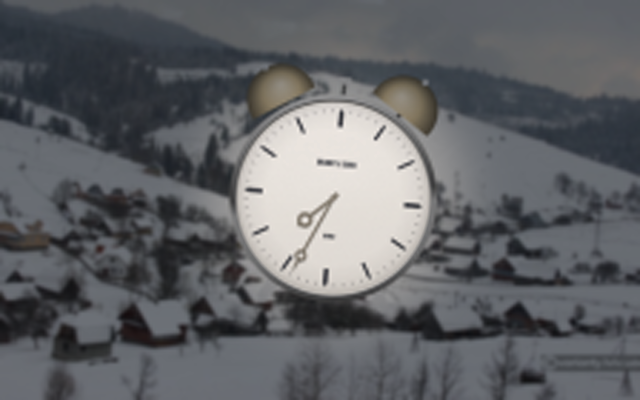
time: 7:34
